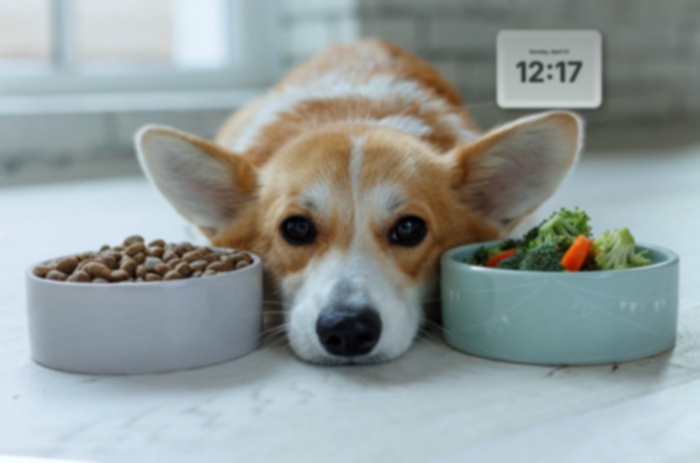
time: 12:17
